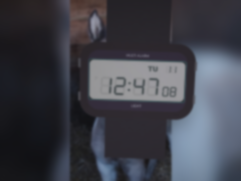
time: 12:47
